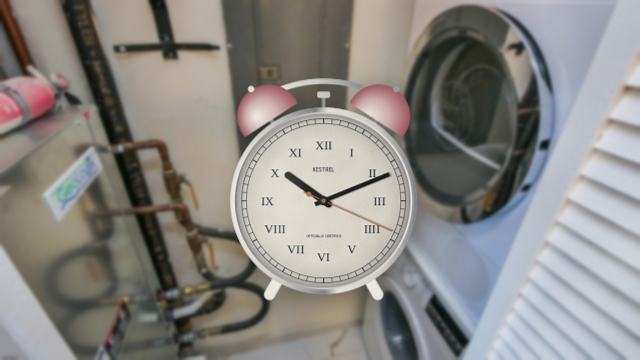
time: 10:11:19
